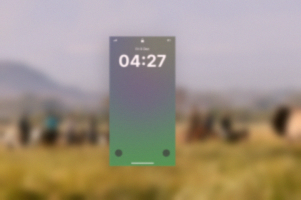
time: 4:27
